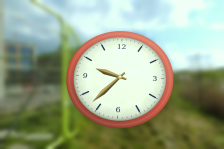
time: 9:37
